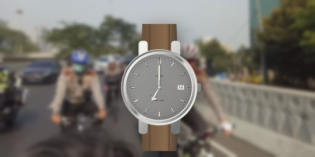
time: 7:00
